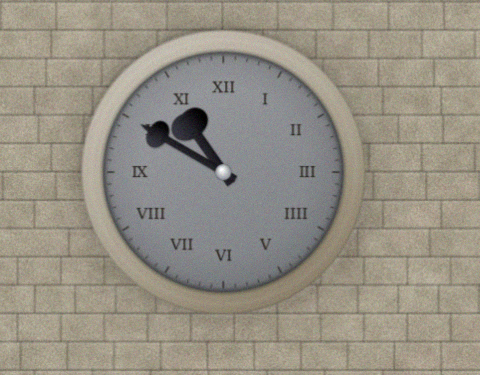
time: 10:50
